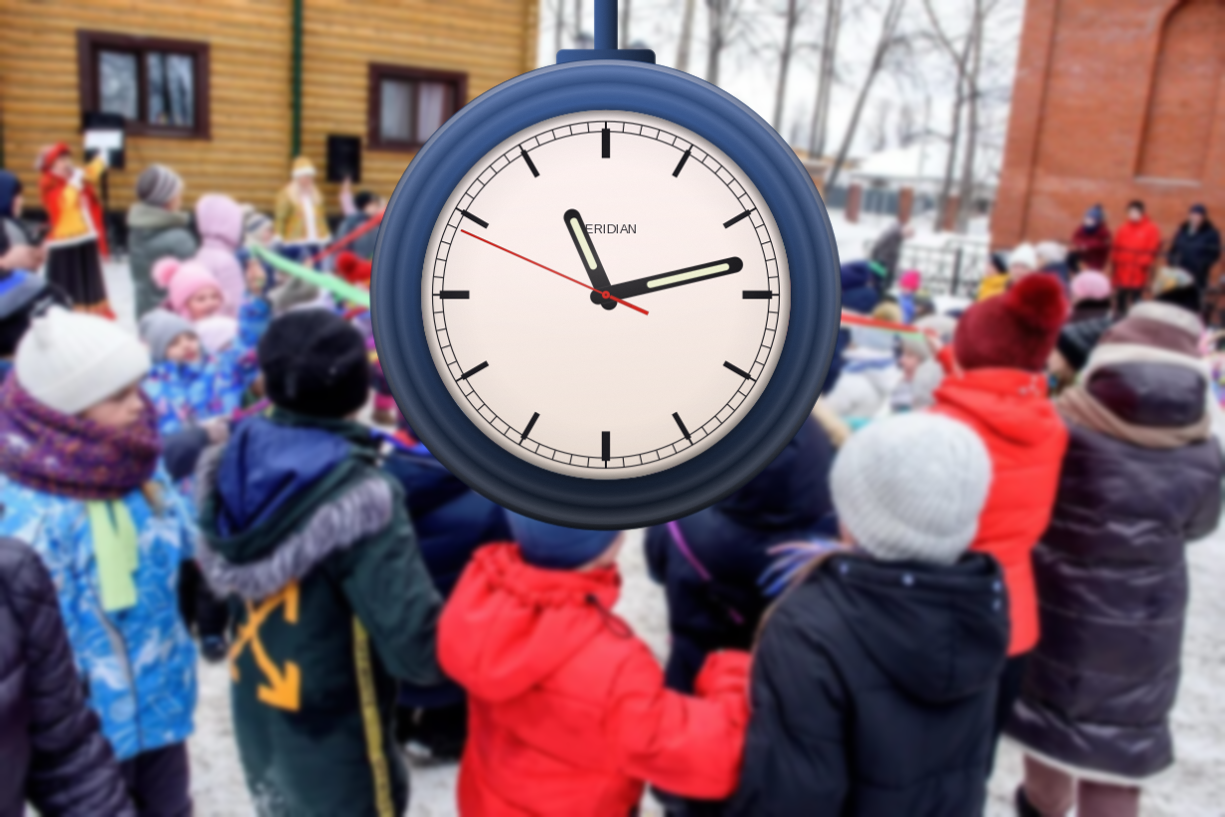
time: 11:12:49
